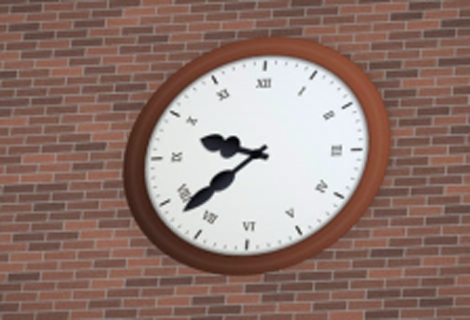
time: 9:38
